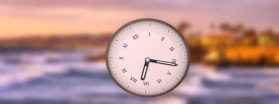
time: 7:21
